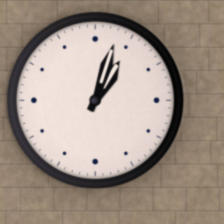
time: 1:03
